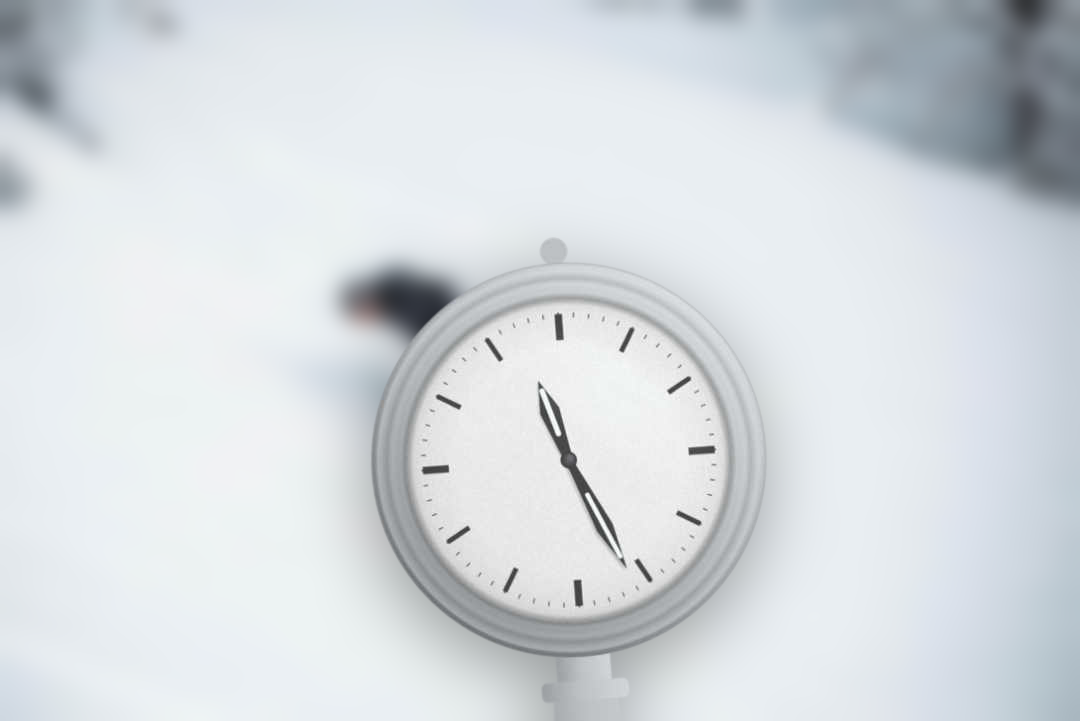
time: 11:26
